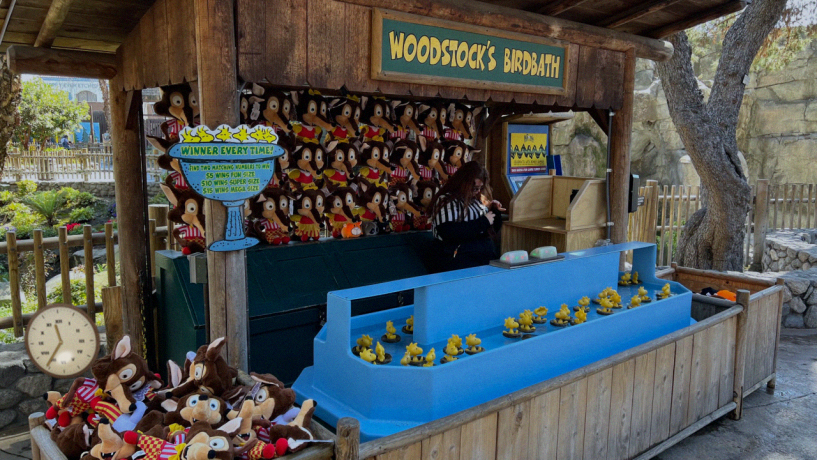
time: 11:36
